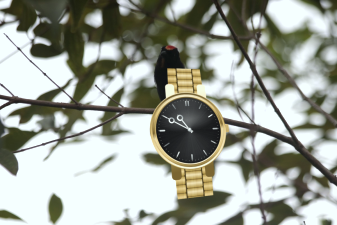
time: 10:50
